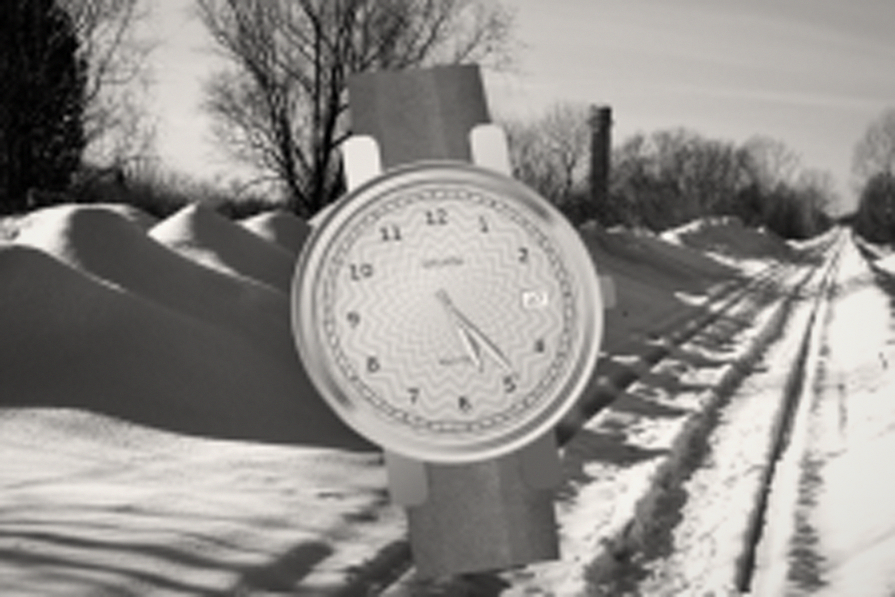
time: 5:24
